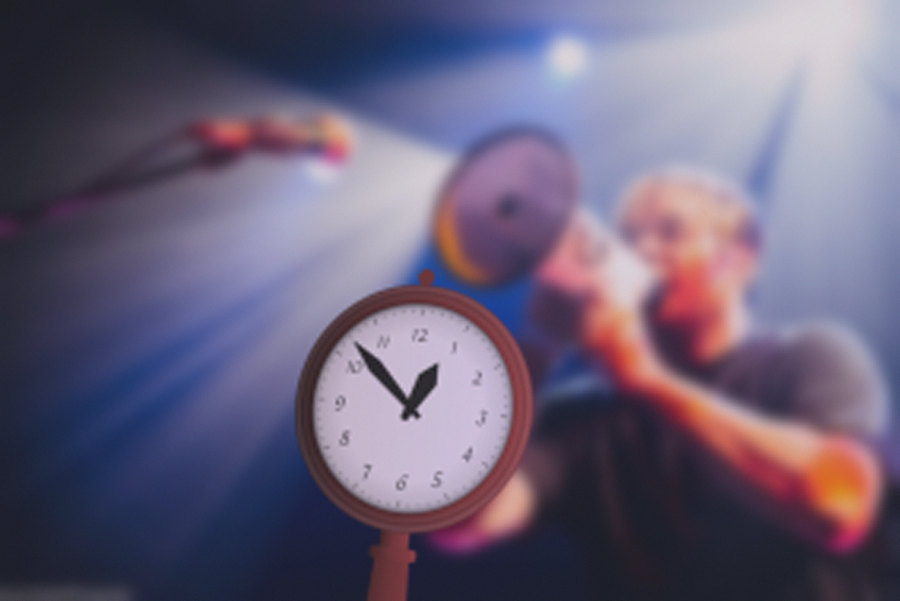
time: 12:52
